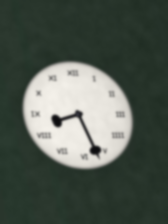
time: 8:27
